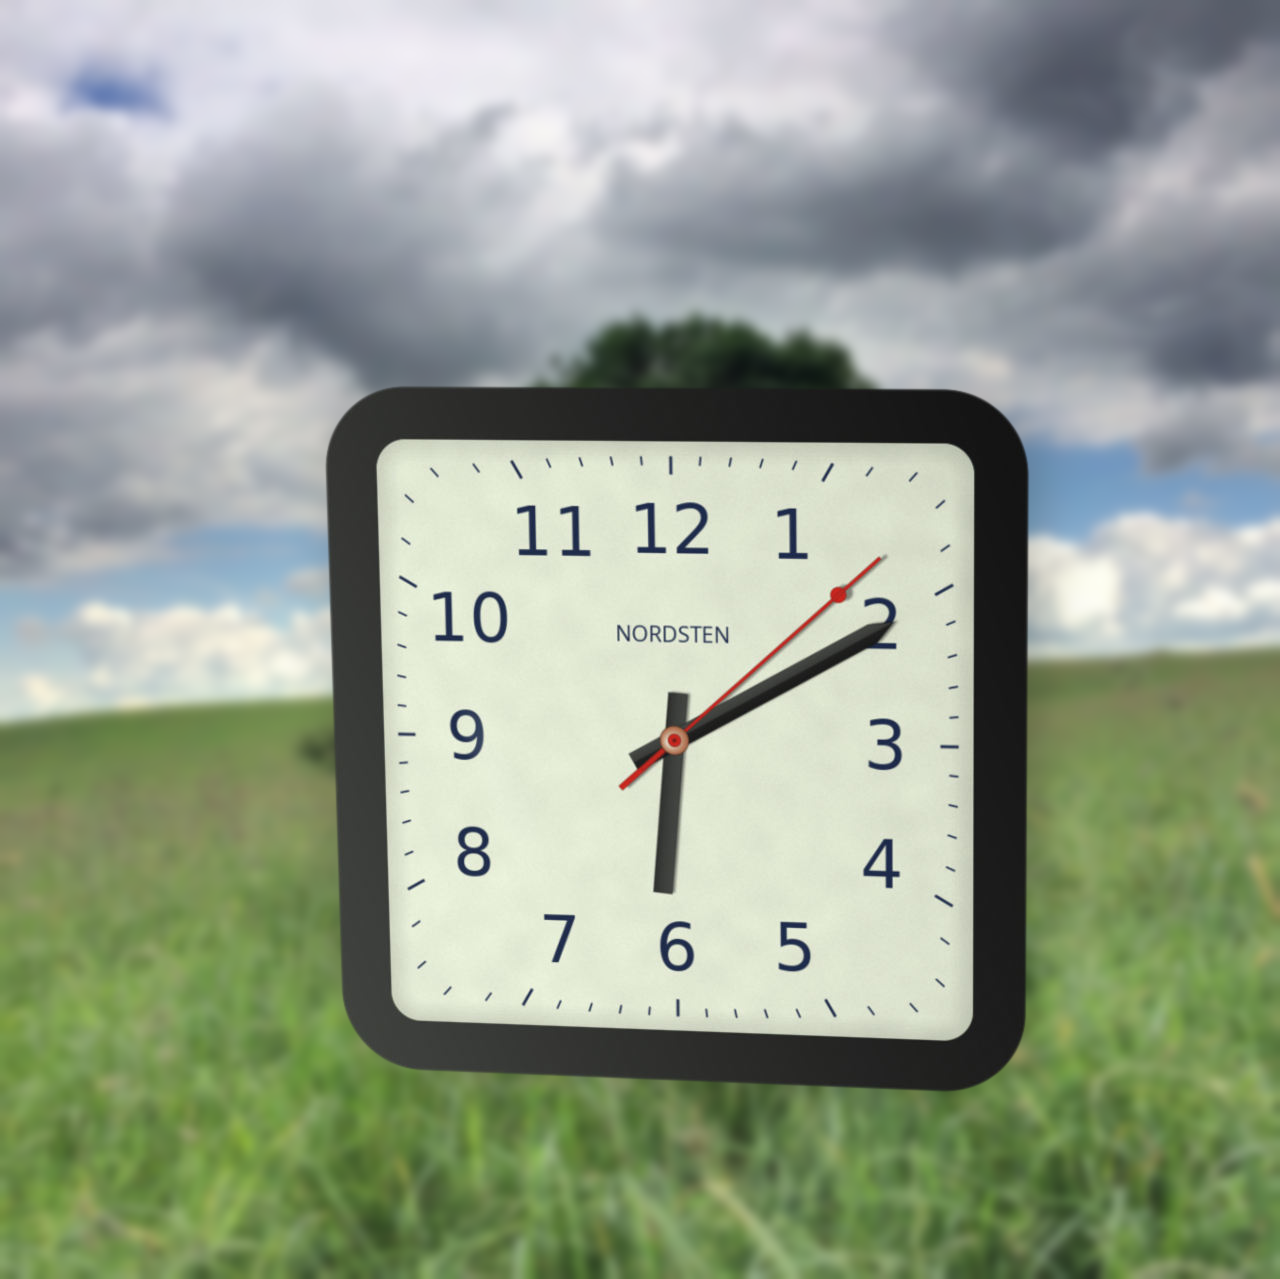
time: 6:10:08
